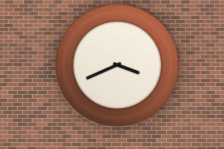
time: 3:41
